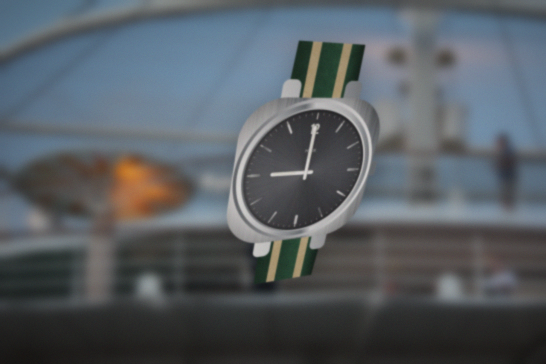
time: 9:00
